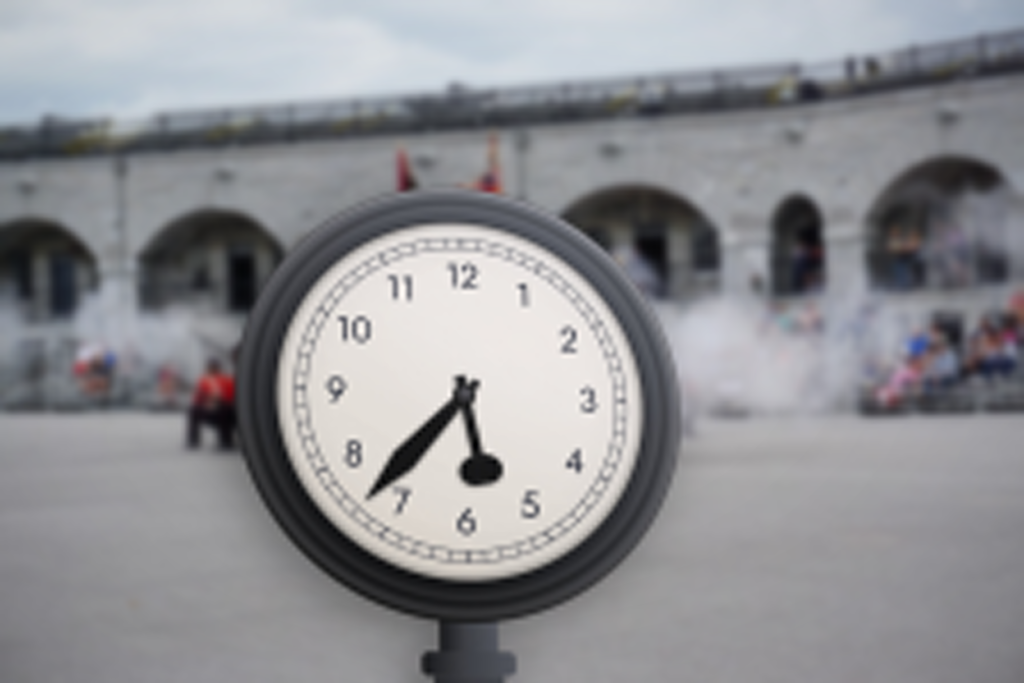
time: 5:37
